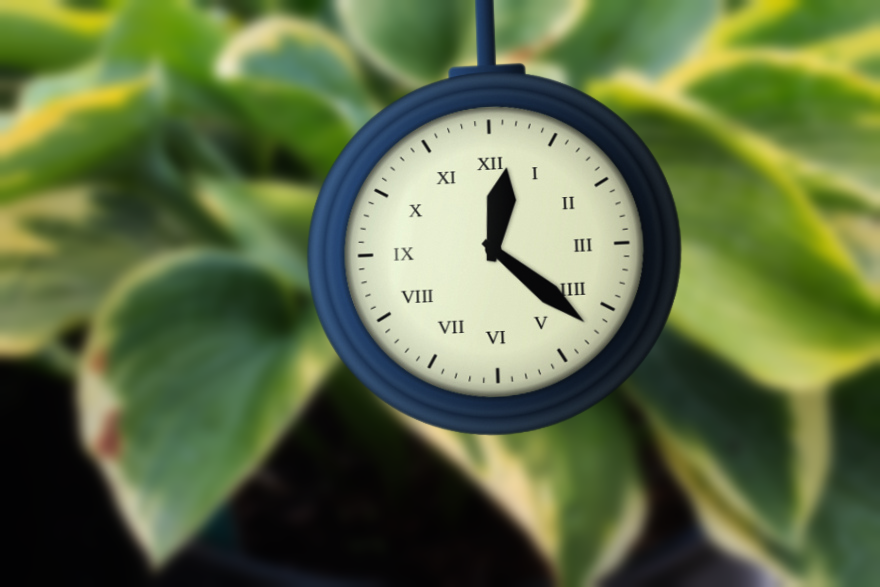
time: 12:22
